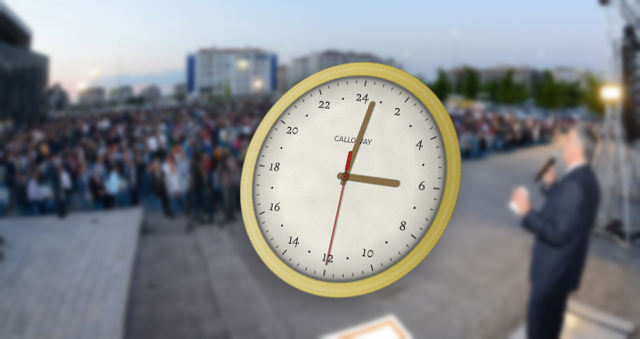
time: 6:01:30
